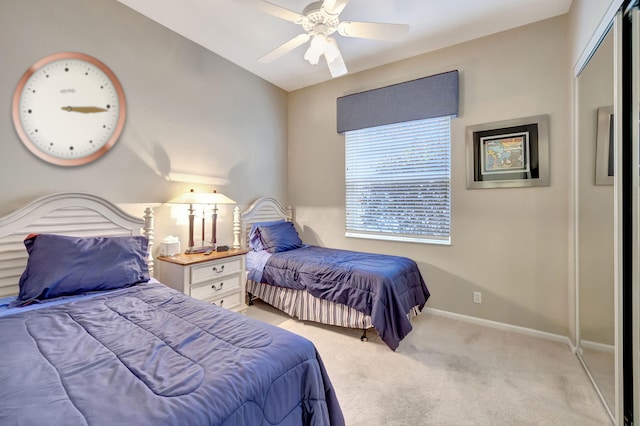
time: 3:16
